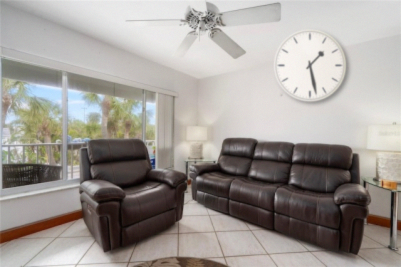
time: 1:28
